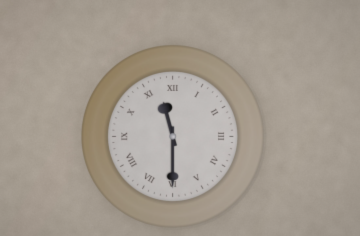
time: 11:30
